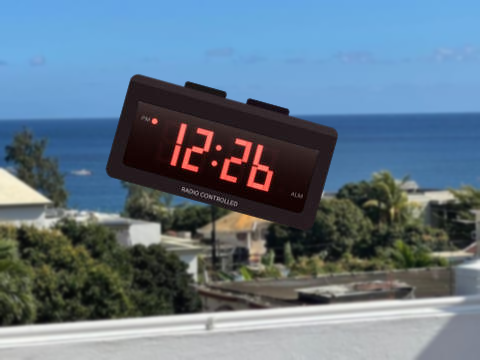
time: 12:26
